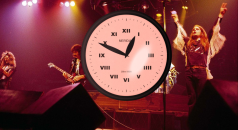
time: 12:49
